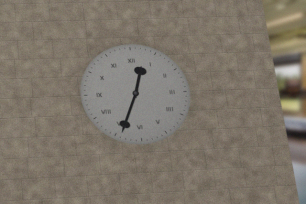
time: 12:34
